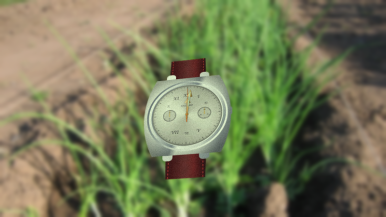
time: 12:01
